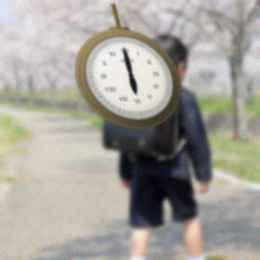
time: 6:00
